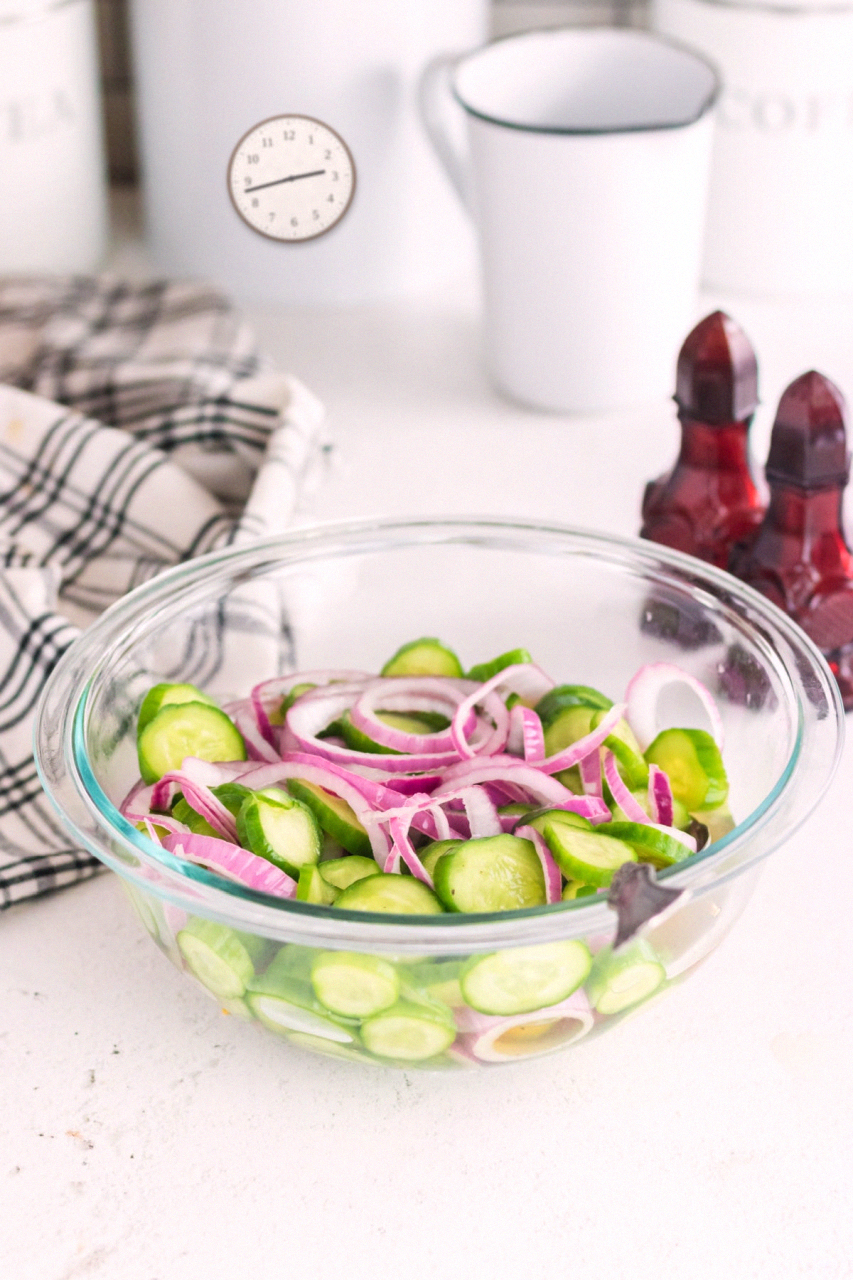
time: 2:43
